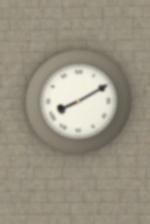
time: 8:10
